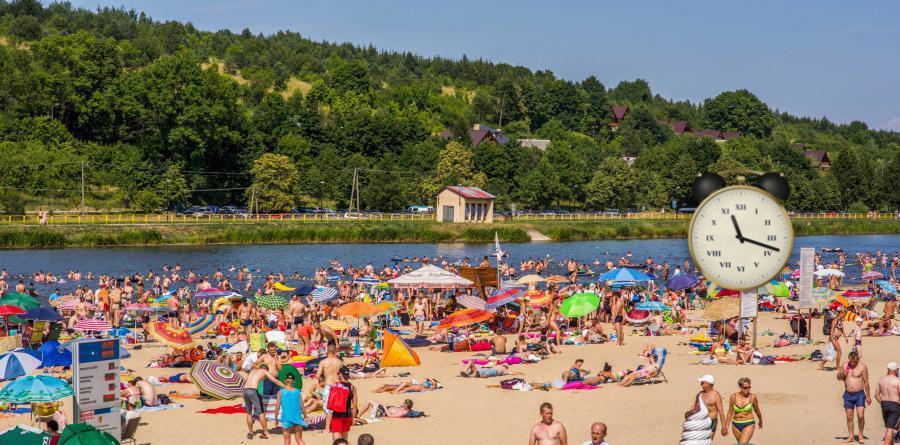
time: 11:18
